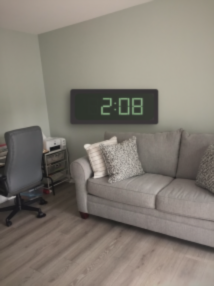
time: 2:08
